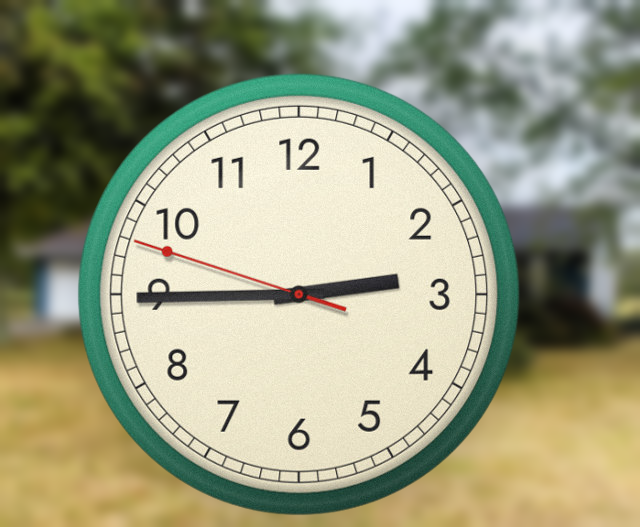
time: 2:44:48
